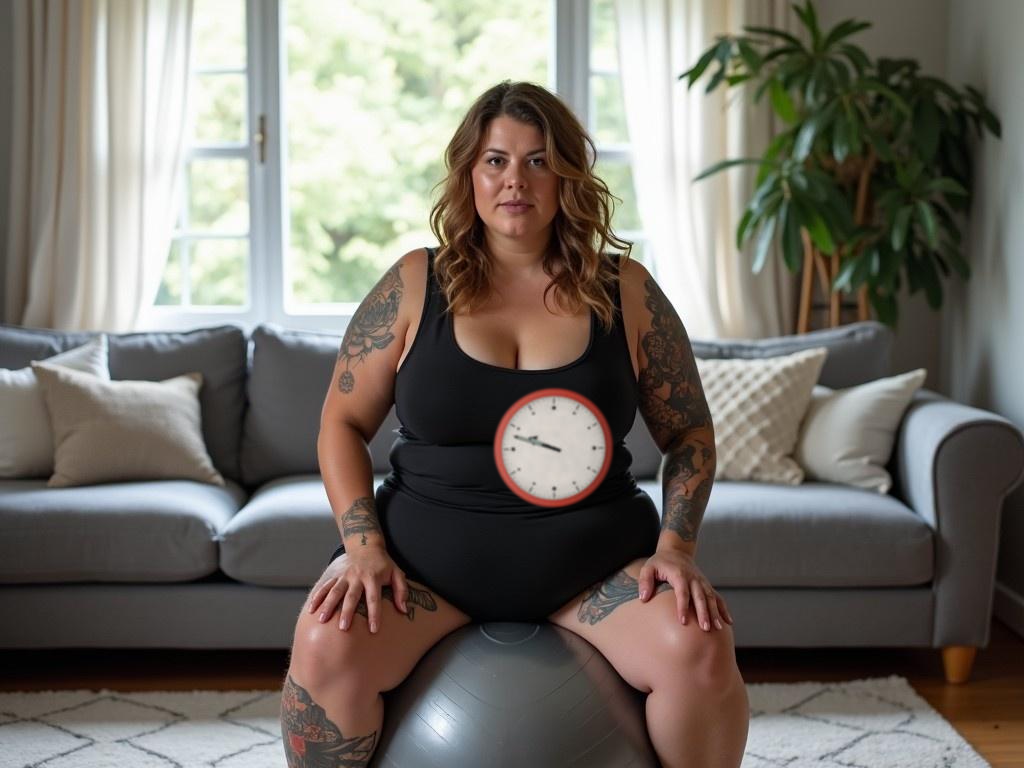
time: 9:48
